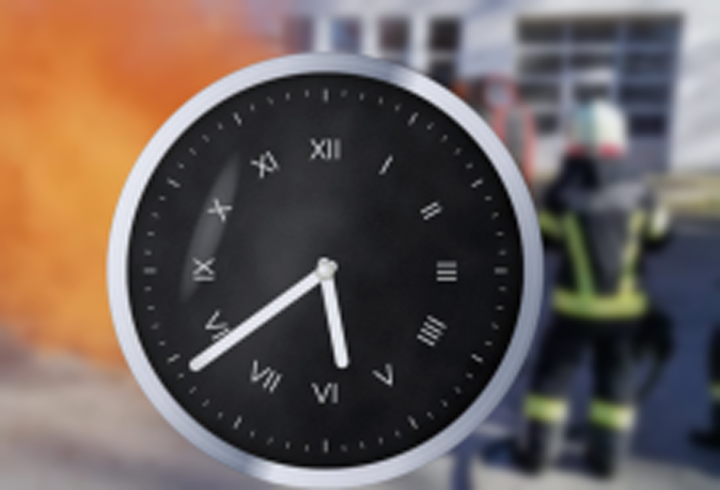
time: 5:39
